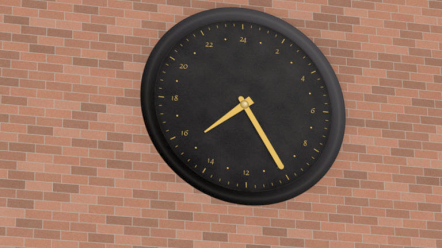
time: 15:25
